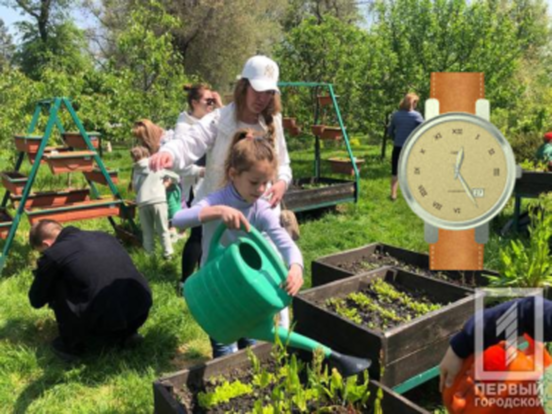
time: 12:25
